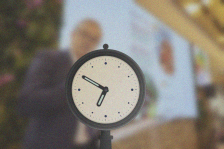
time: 6:50
